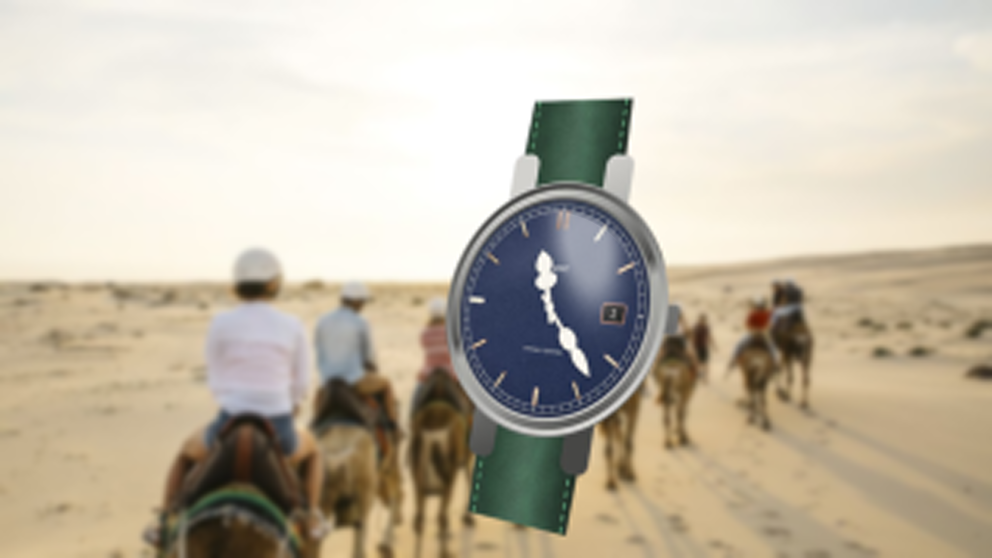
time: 11:23
